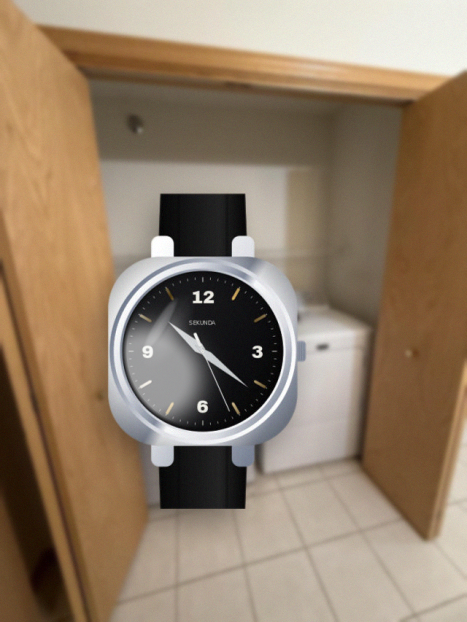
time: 10:21:26
